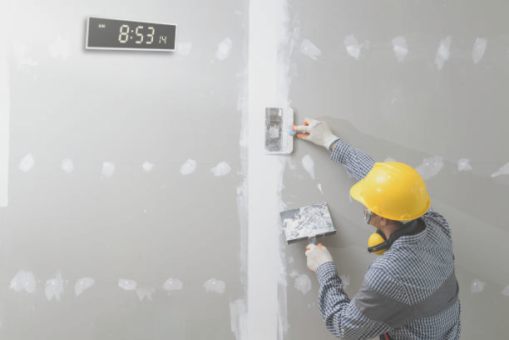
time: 8:53:14
